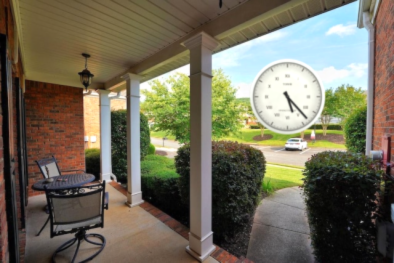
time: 5:23
